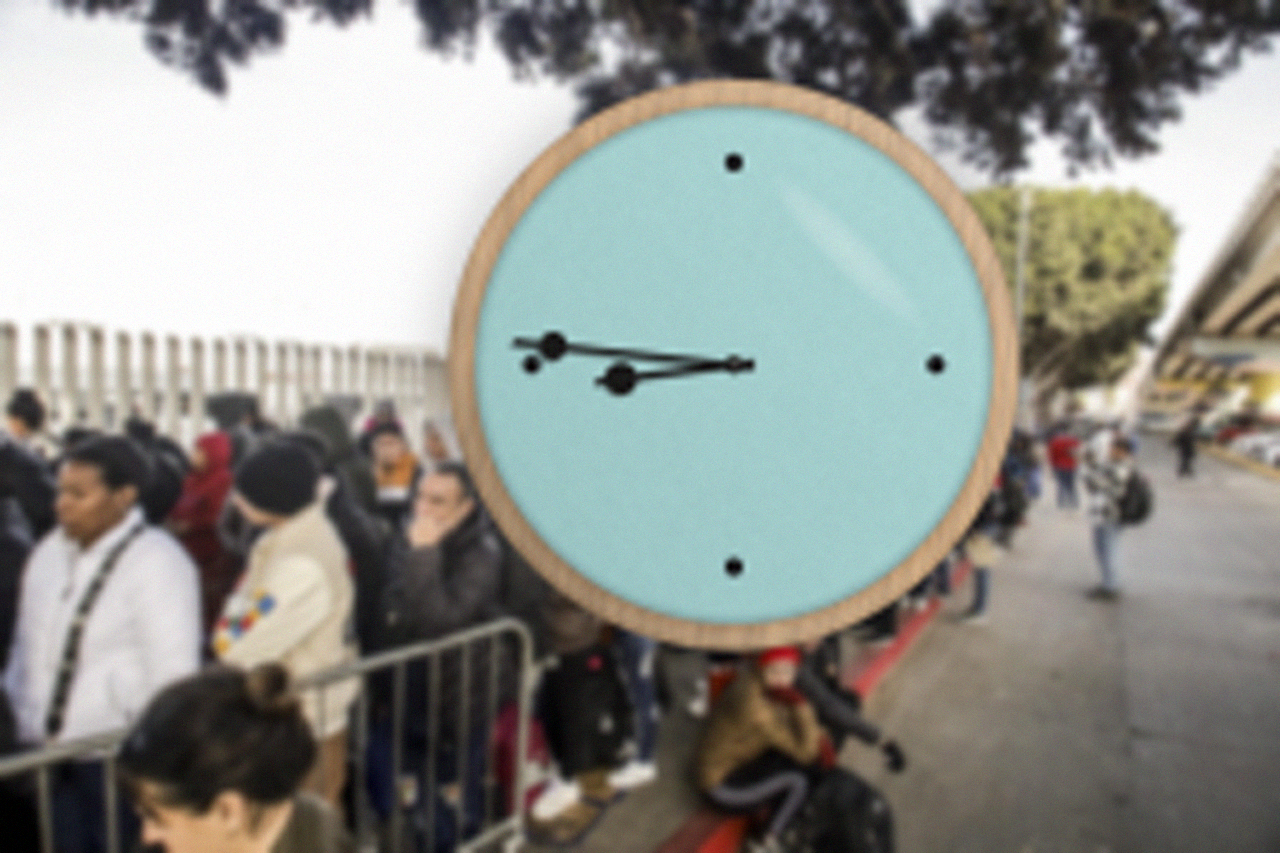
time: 8:46
